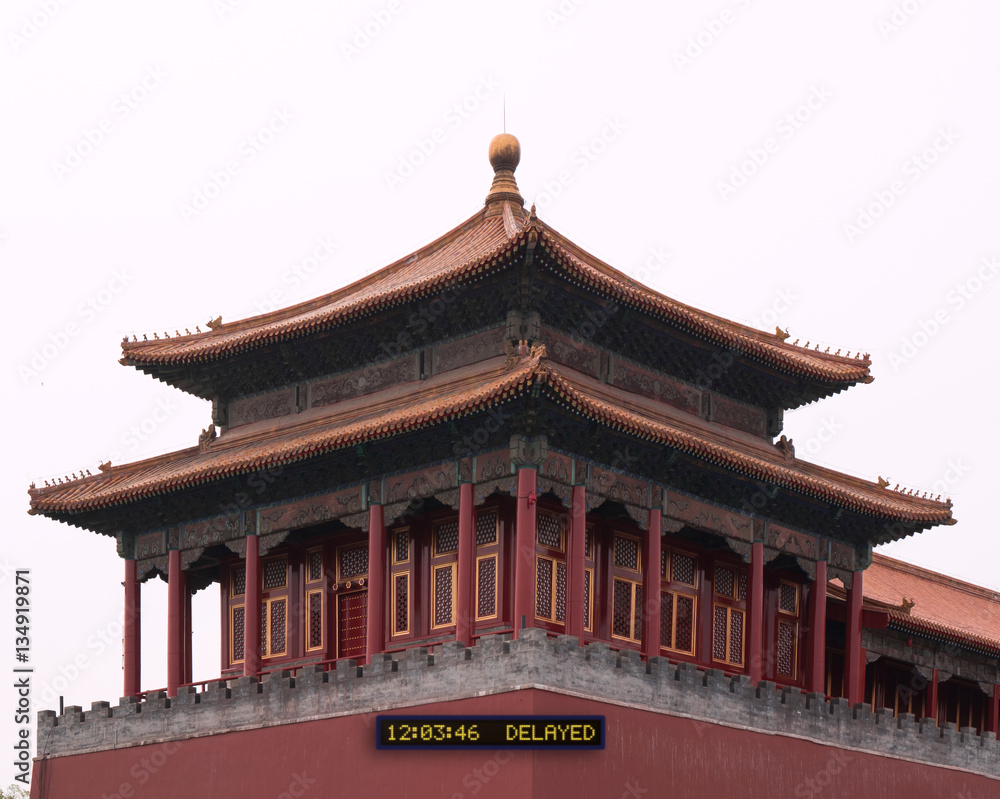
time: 12:03:46
